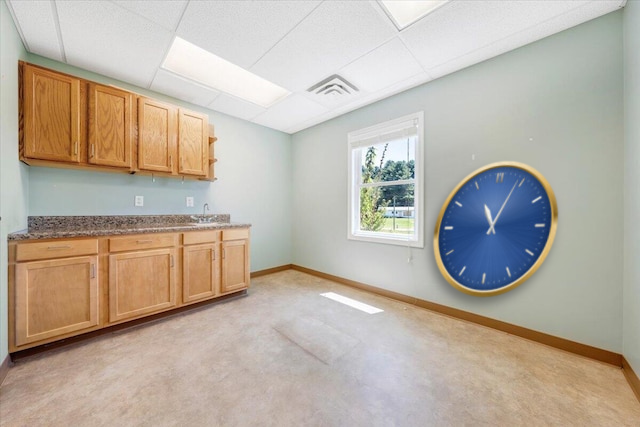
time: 11:04
